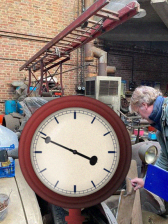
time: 3:49
